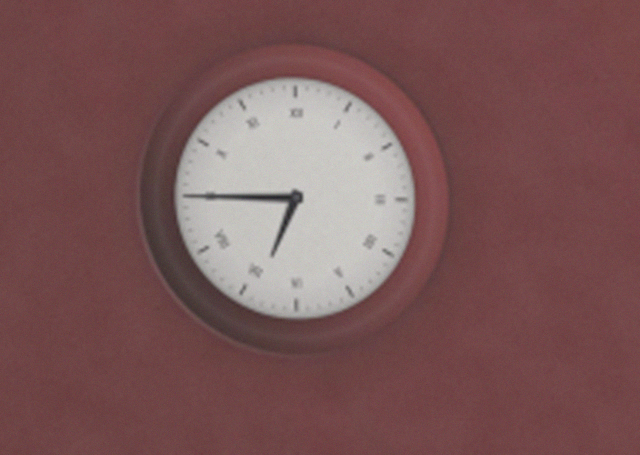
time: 6:45
